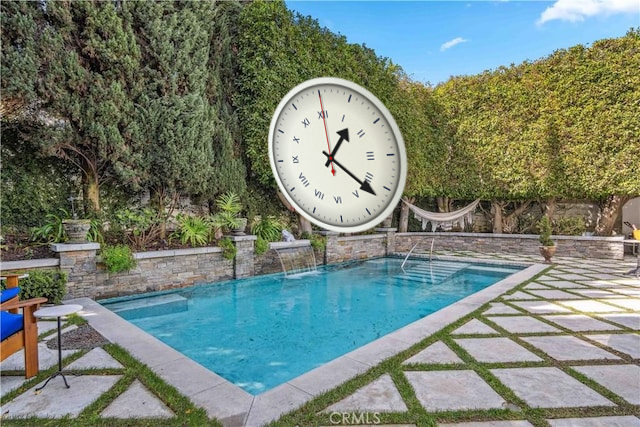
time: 1:22:00
